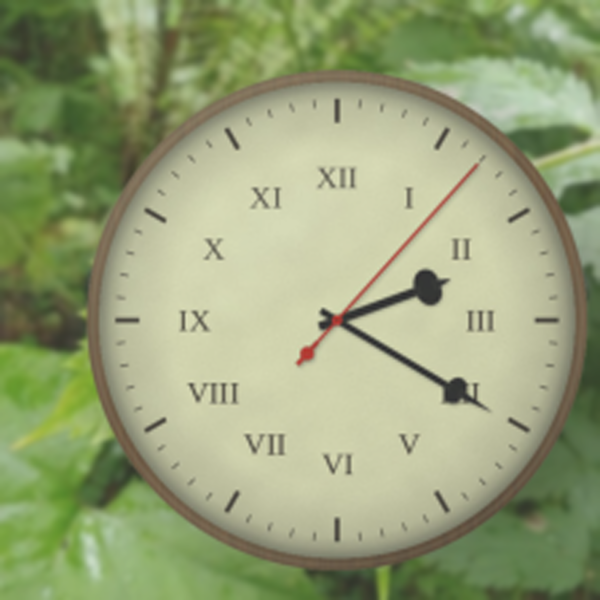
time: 2:20:07
